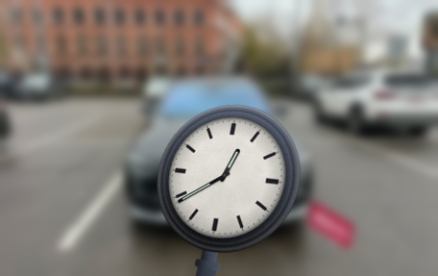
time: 12:39
